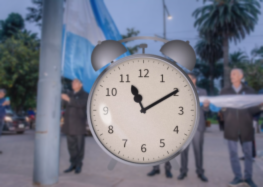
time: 11:10
